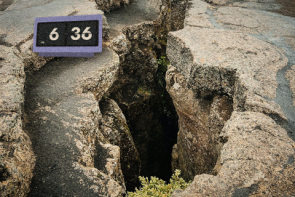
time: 6:36
